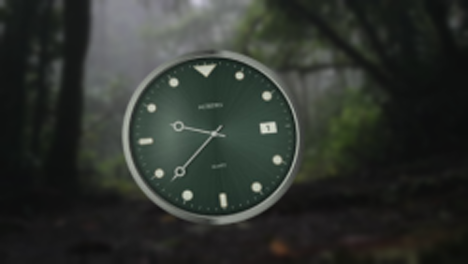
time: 9:38
